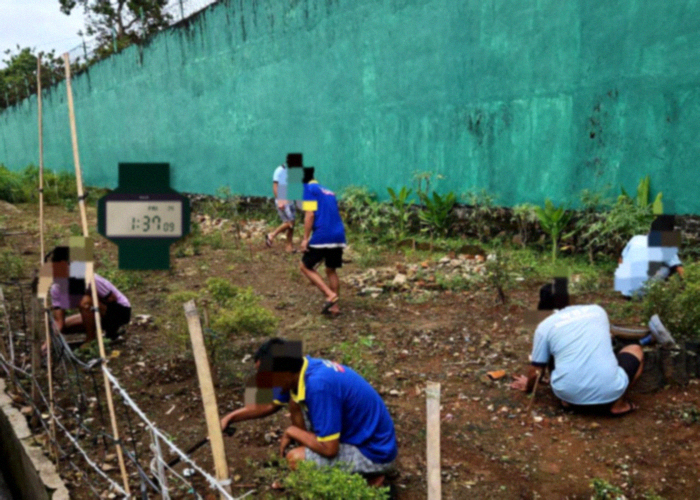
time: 1:37
